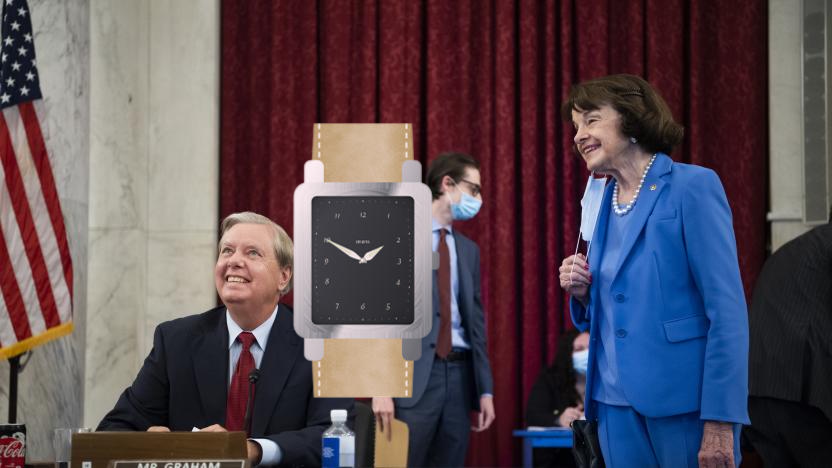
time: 1:50
